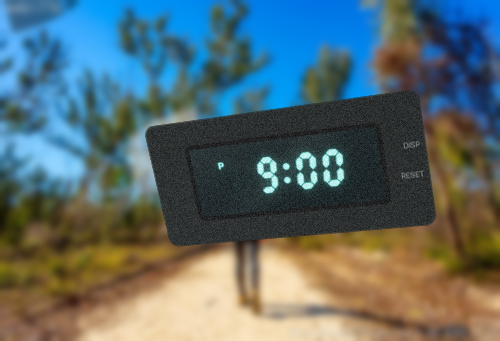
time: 9:00
